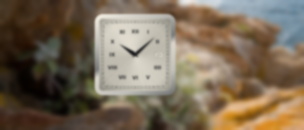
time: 10:08
